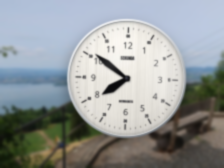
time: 7:51
